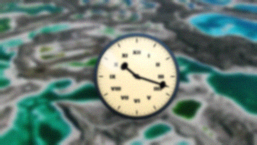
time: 10:18
